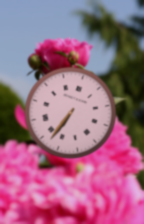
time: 6:33
